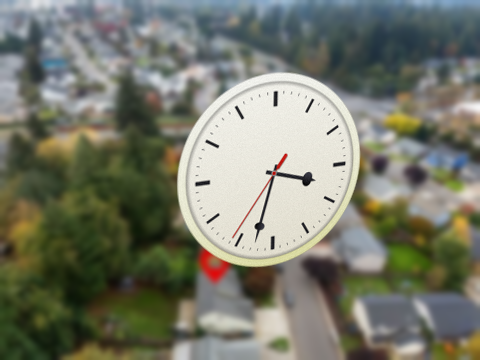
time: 3:32:36
